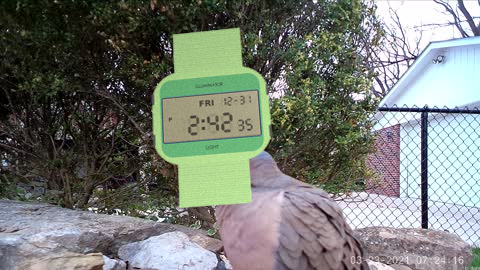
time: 2:42:35
